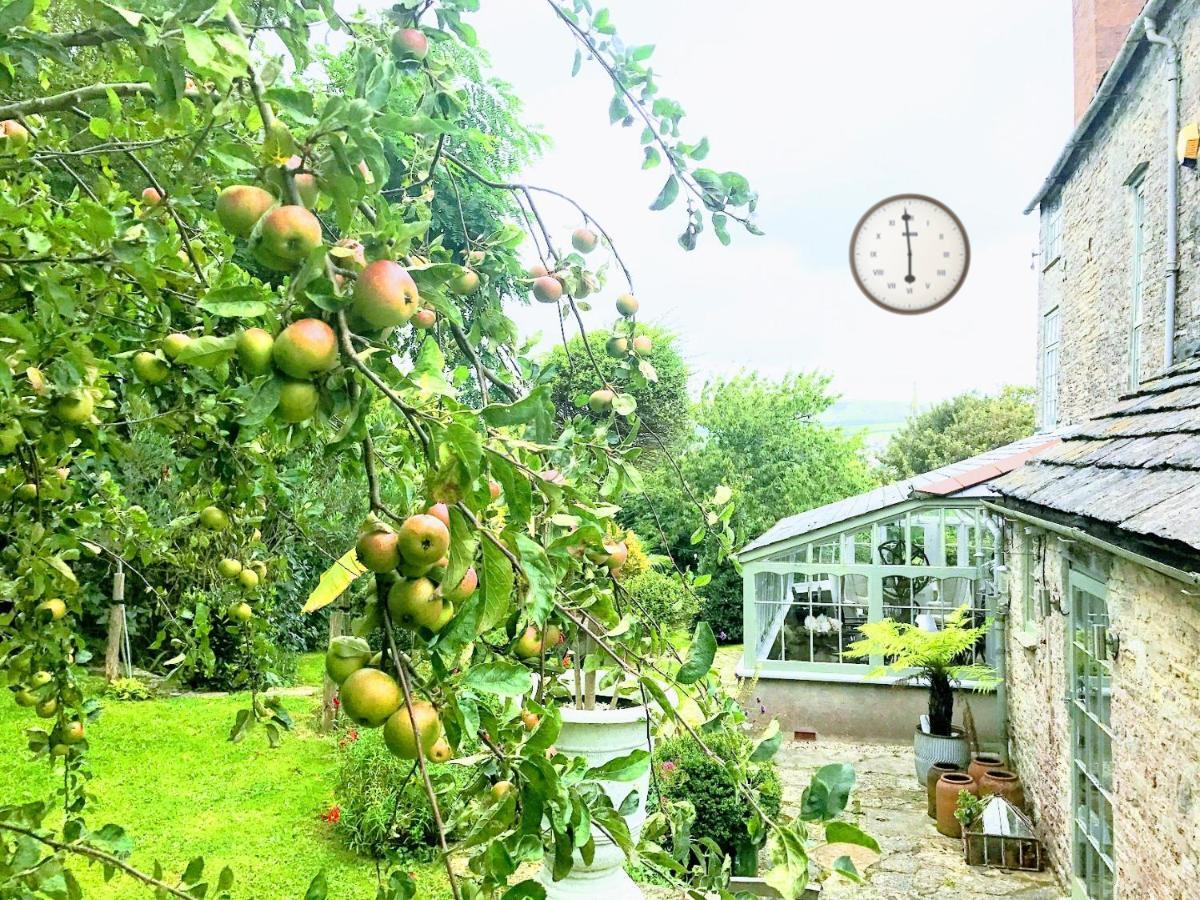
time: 5:59
